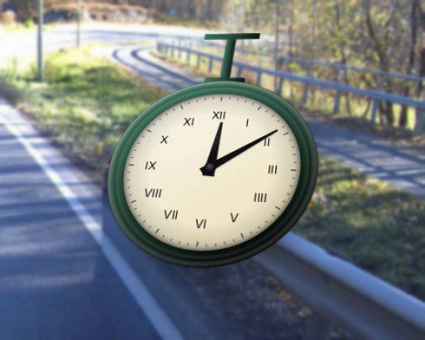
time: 12:09
